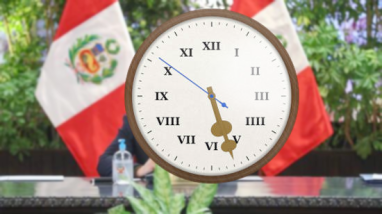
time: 5:26:51
